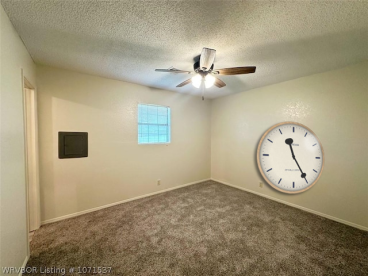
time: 11:25
